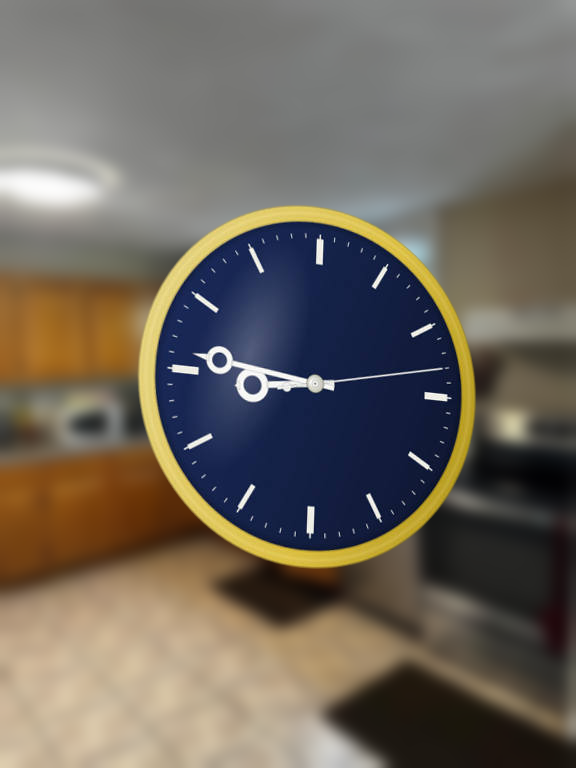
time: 8:46:13
